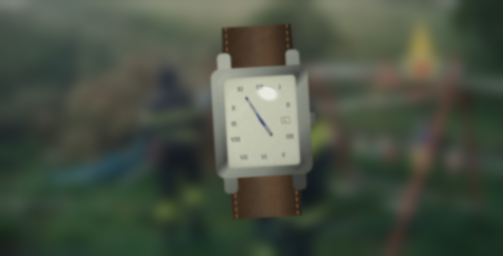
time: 4:55
